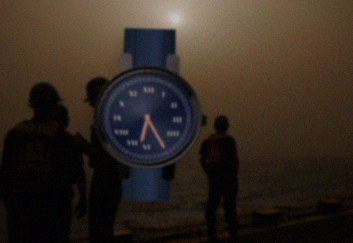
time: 6:25
